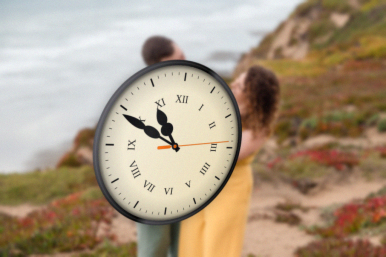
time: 10:49:14
